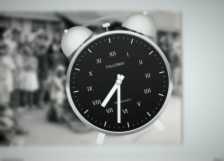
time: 7:32
